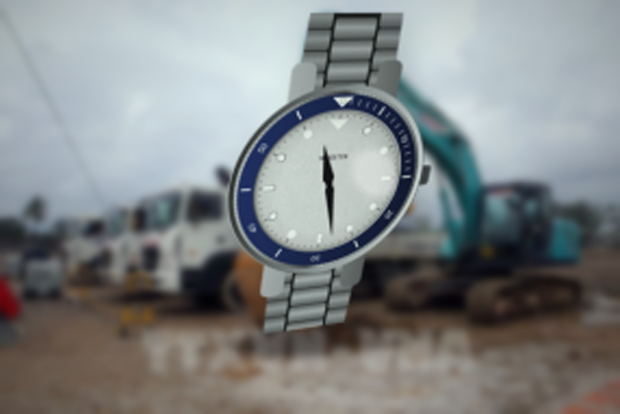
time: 11:28
